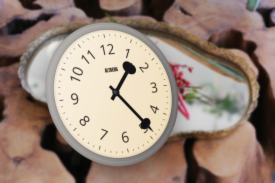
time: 1:24
